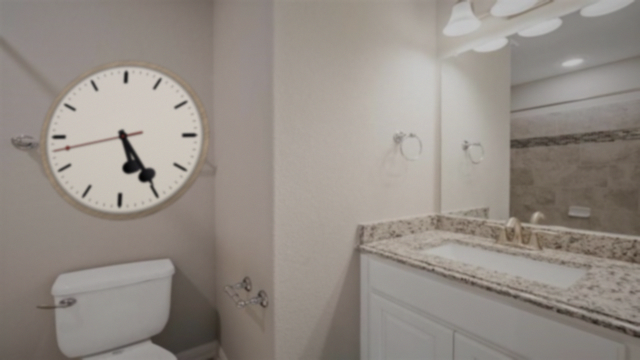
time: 5:24:43
